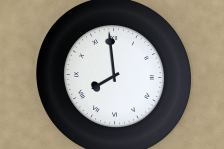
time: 7:59
